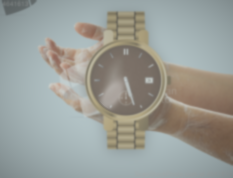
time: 5:27
